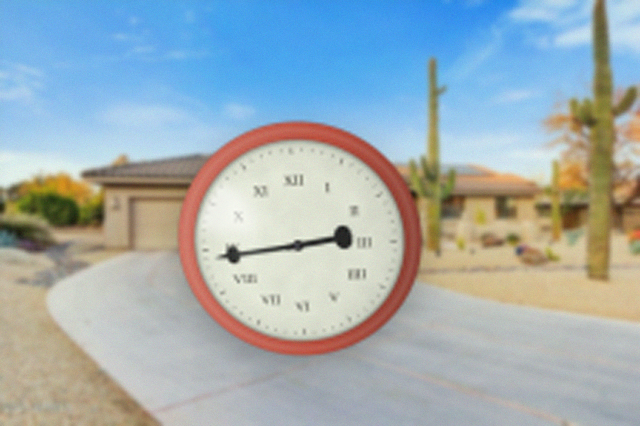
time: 2:44
